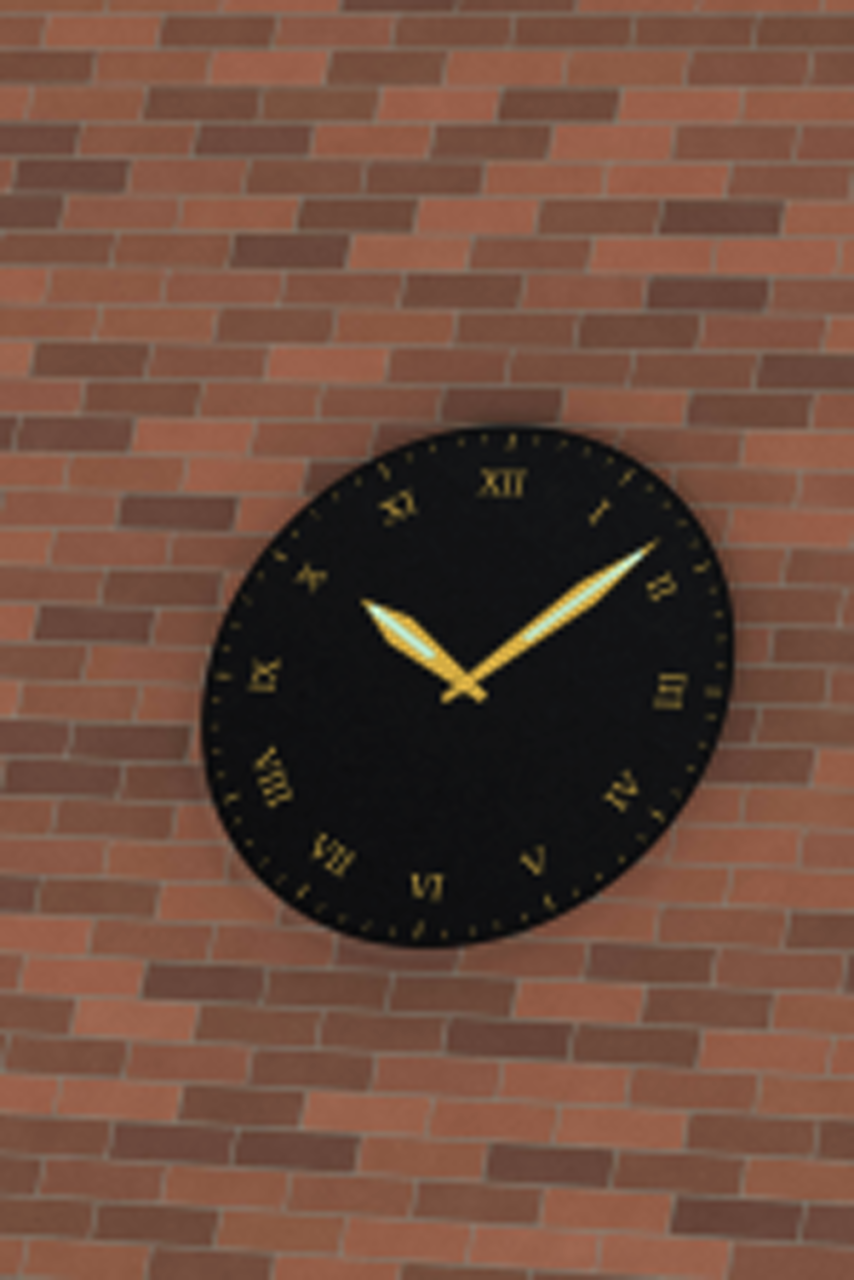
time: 10:08
